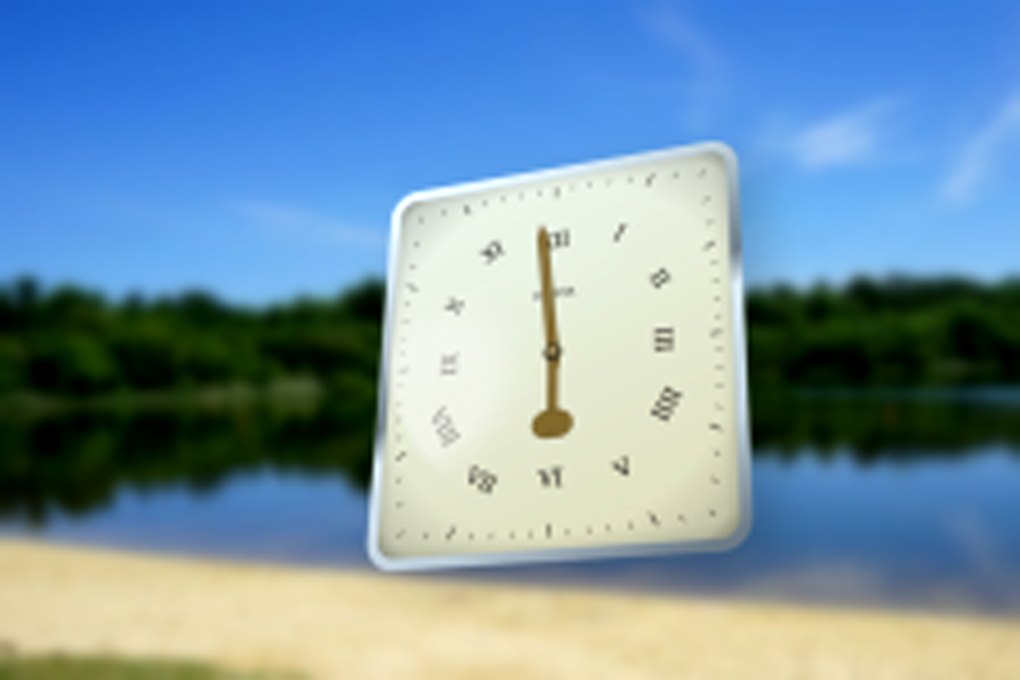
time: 5:59
